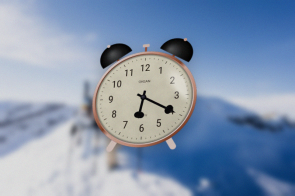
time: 6:20
